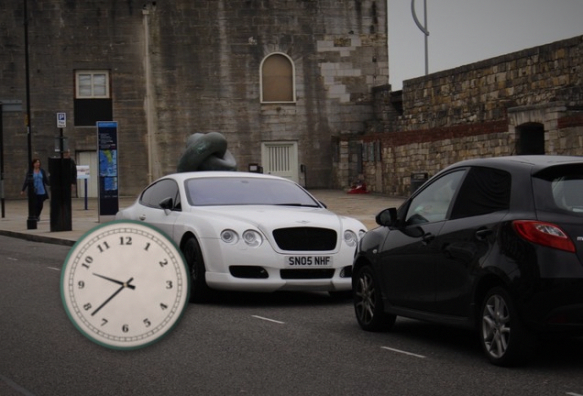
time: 9:38
